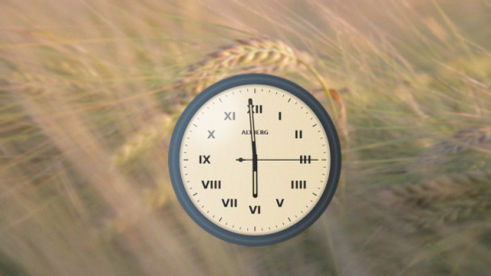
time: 5:59:15
